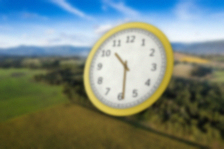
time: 10:29
